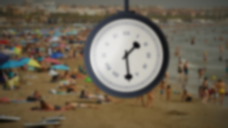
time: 1:29
